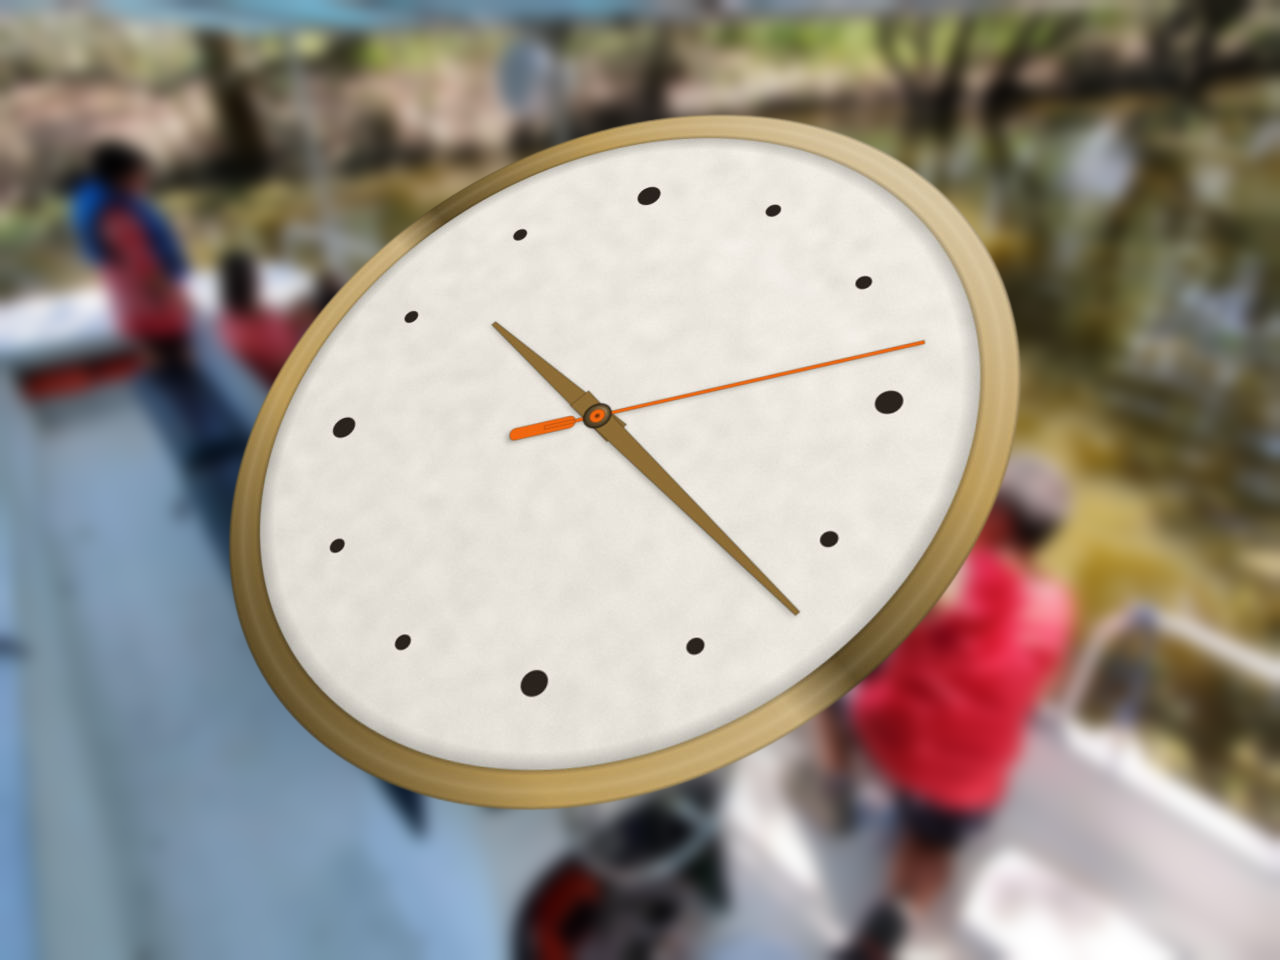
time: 10:22:13
